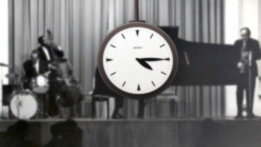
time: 4:15
